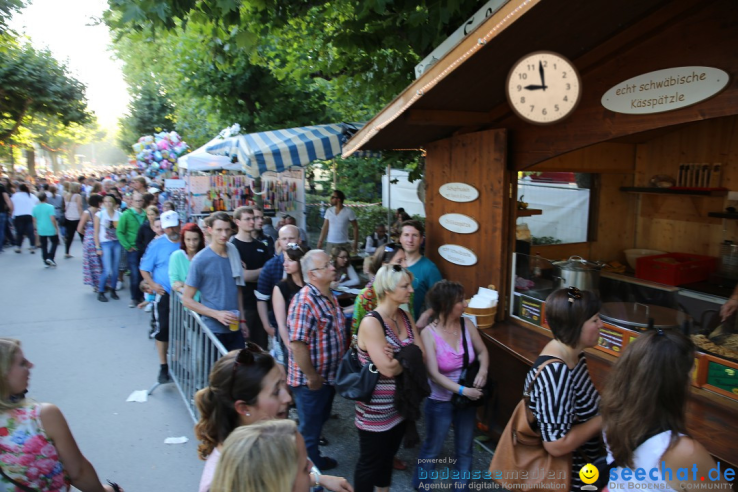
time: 8:59
